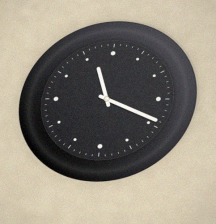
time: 11:19
